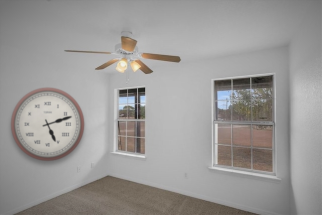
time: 5:12
